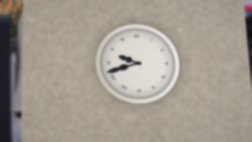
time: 9:42
